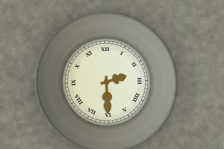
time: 2:30
